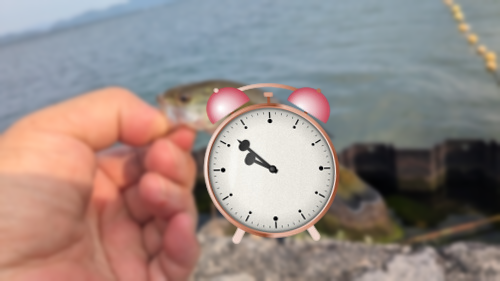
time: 9:52
